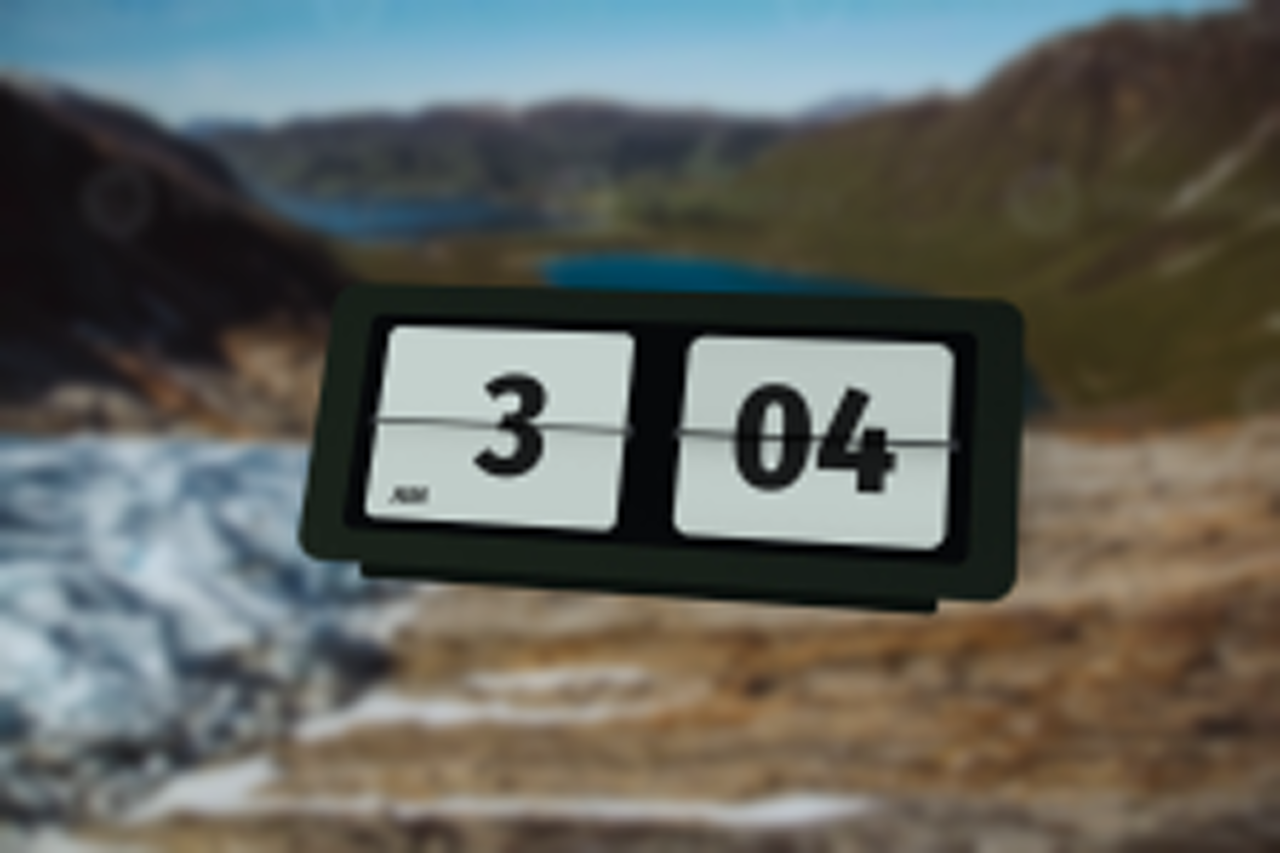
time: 3:04
